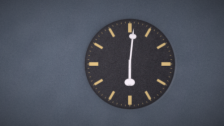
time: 6:01
